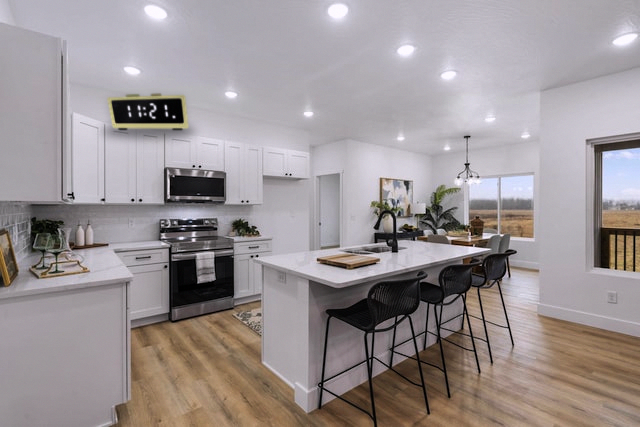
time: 11:21
